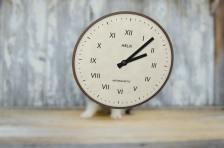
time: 2:07
